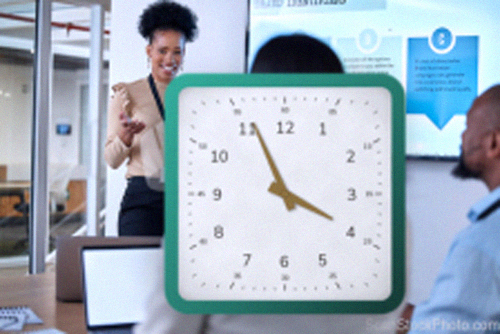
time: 3:56
